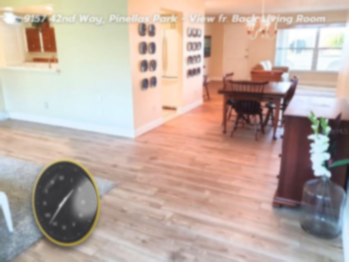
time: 1:37
